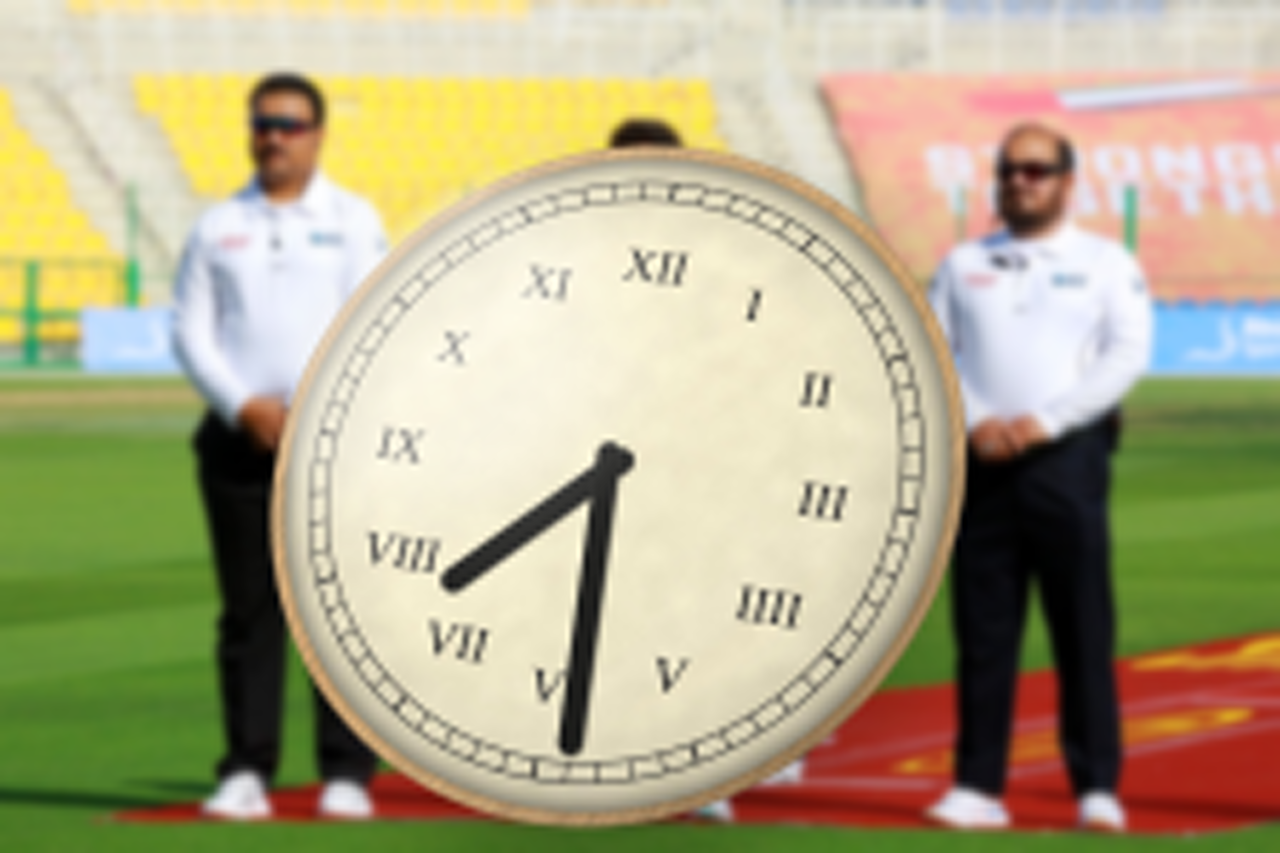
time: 7:29
